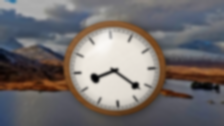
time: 8:22
